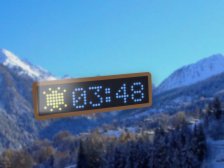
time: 3:48
